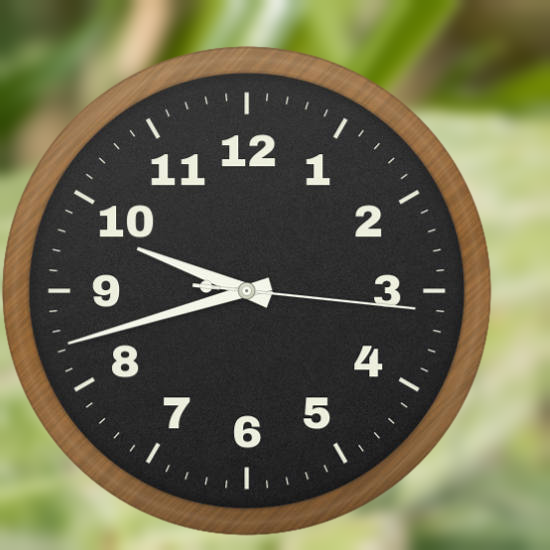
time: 9:42:16
